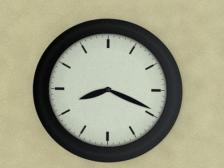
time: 8:19
